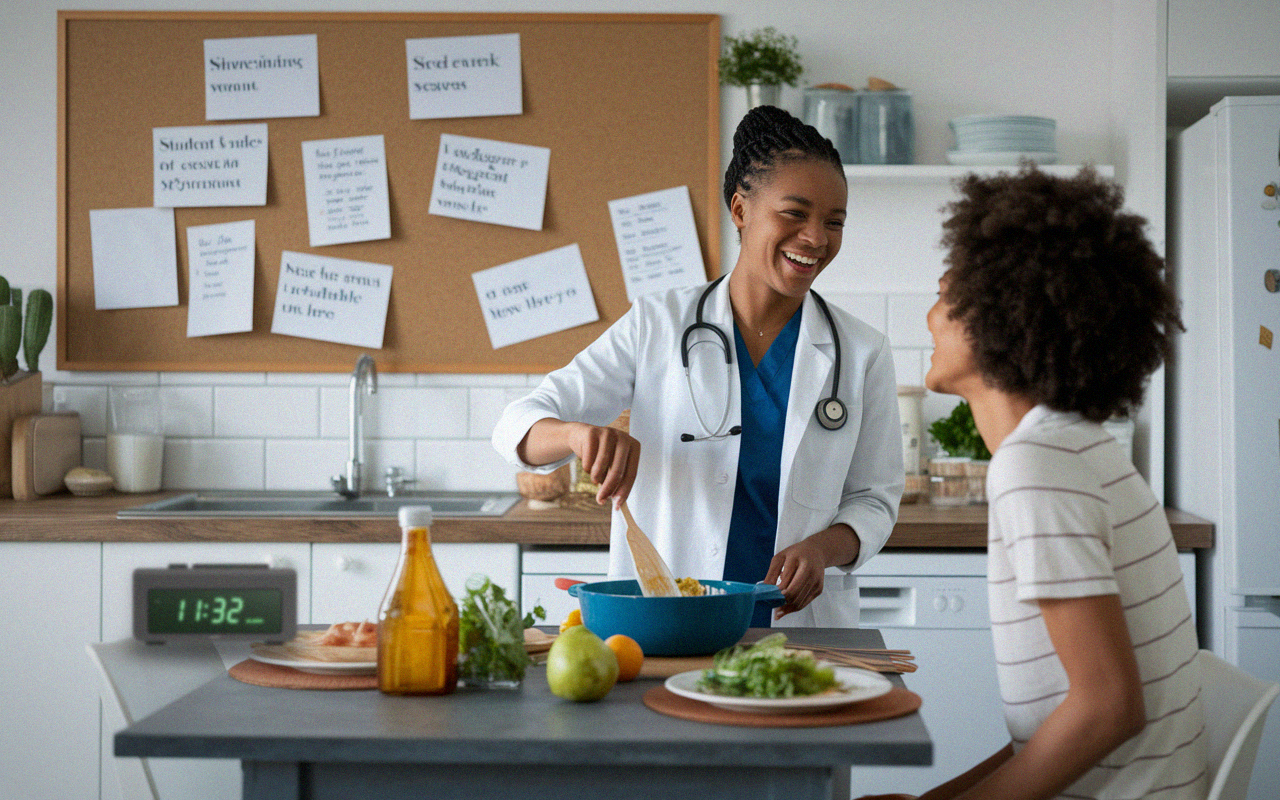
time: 11:32
